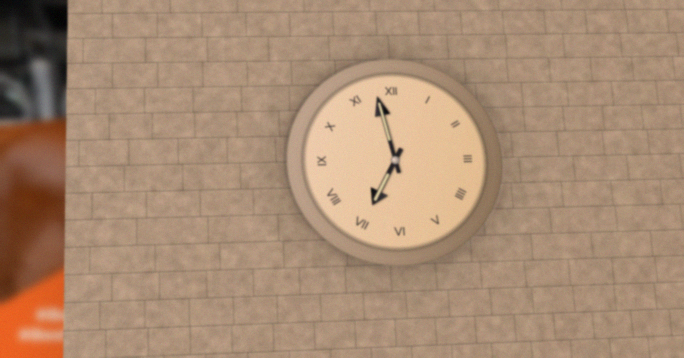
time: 6:58
